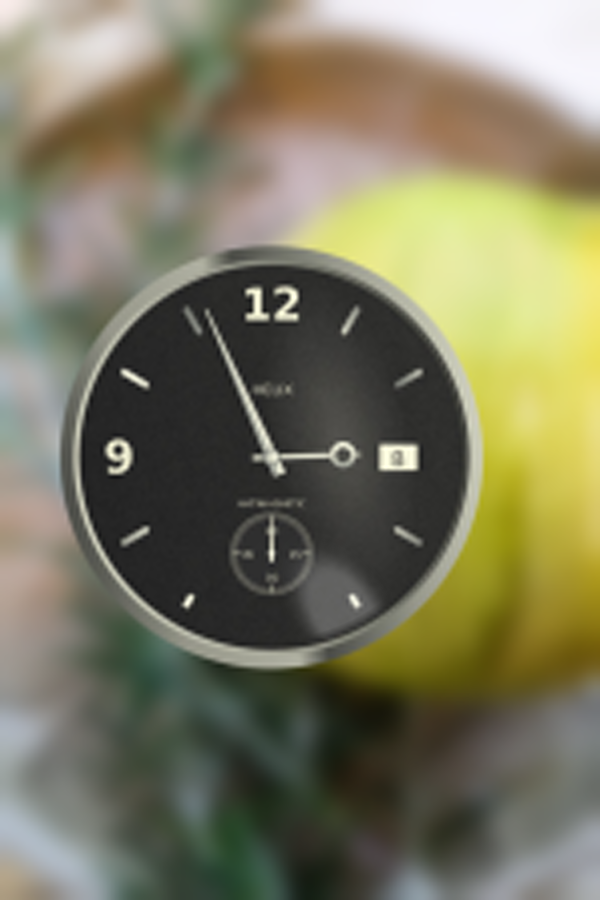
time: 2:56
